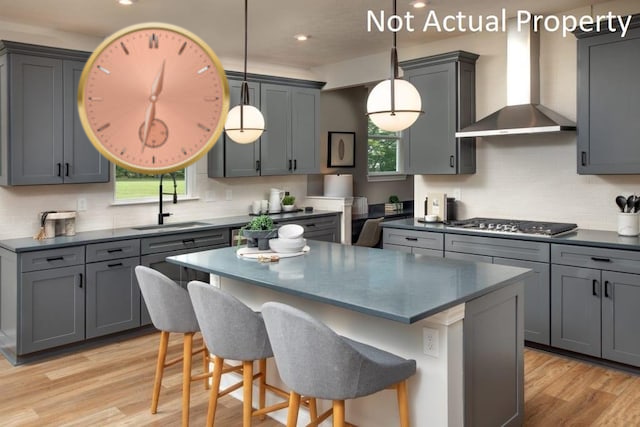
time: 12:32
